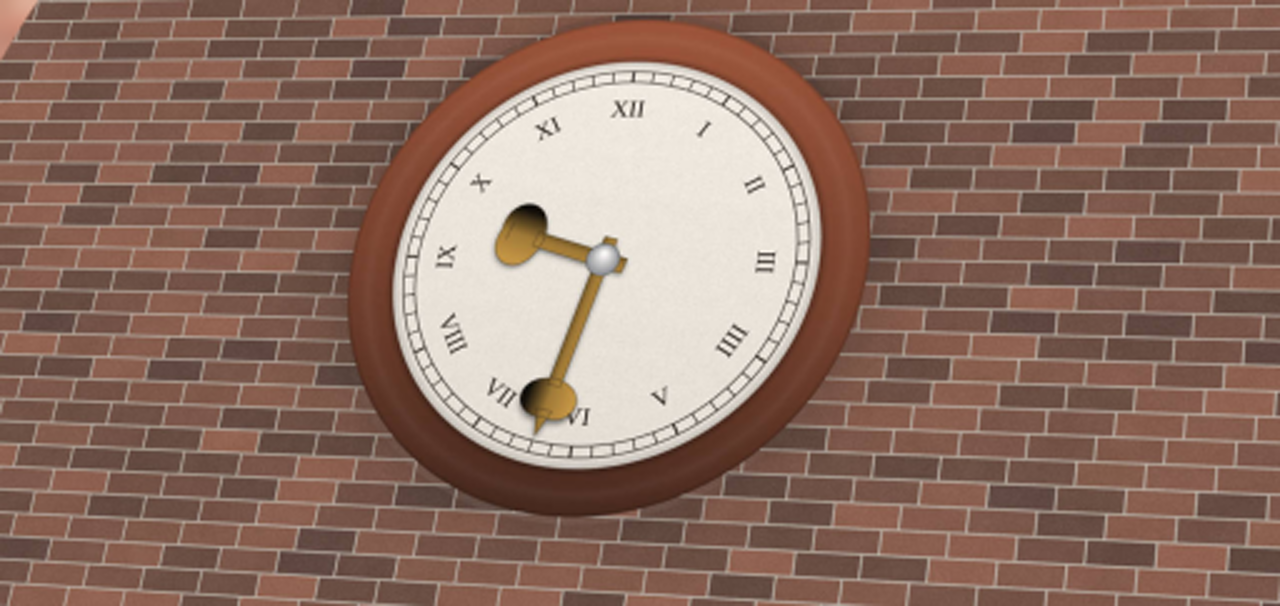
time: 9:32
